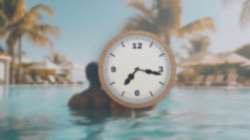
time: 7:17
